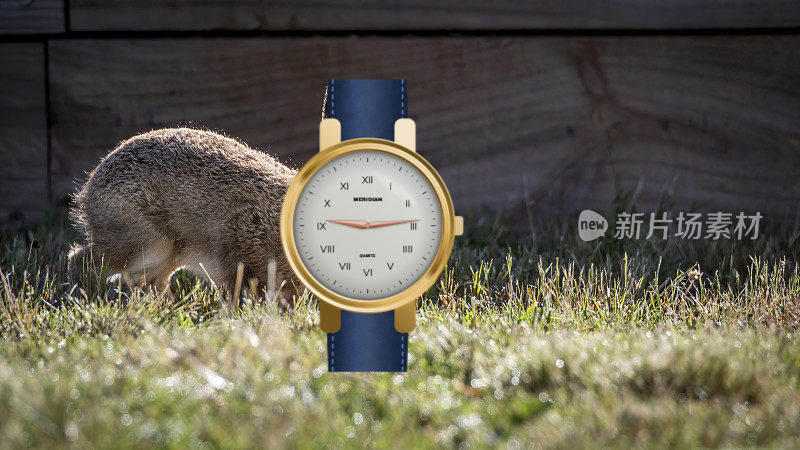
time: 9:14
